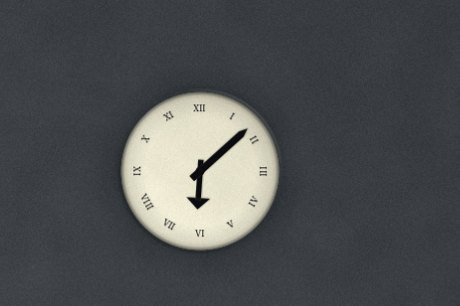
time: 6:08
